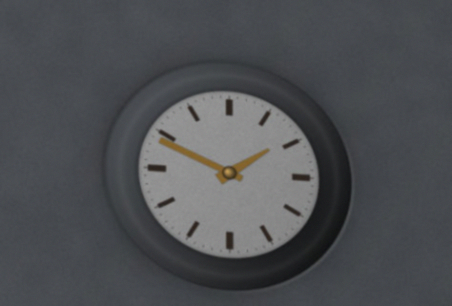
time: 1:49
